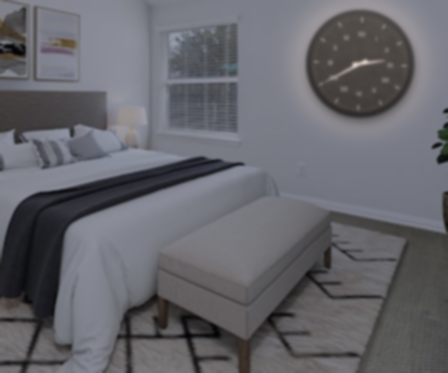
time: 2:40
